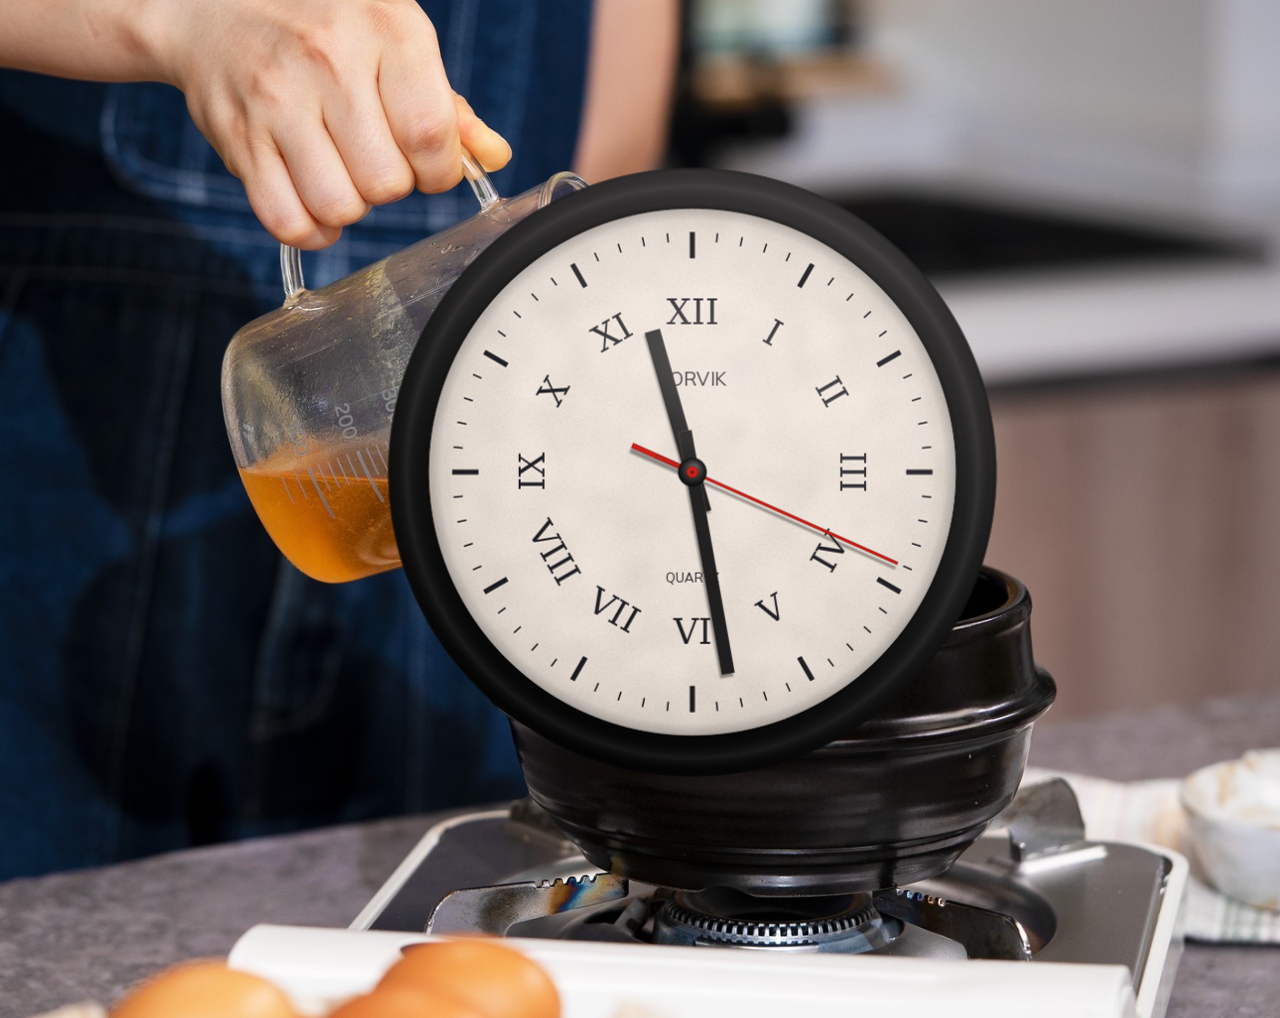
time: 11:28:19
